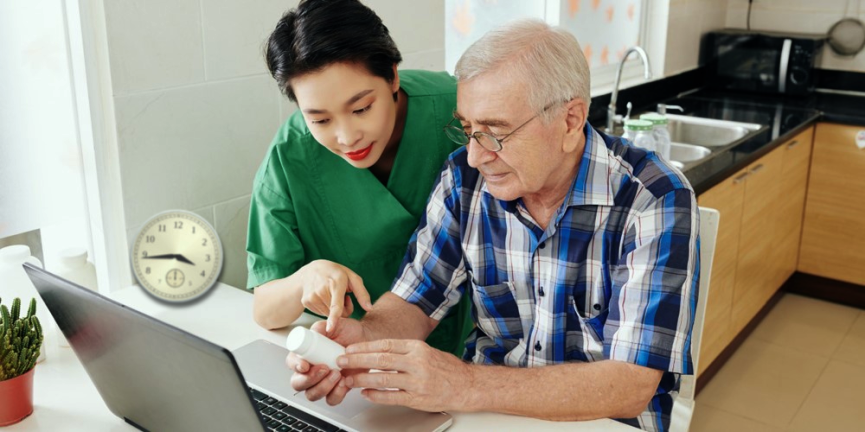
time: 3:44
